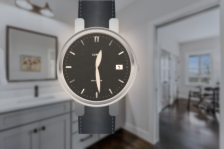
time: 12:29
